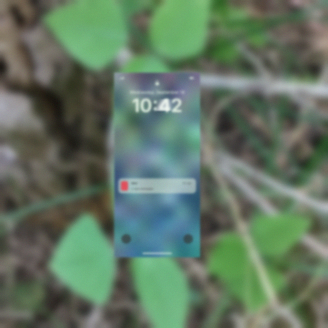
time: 10:42
